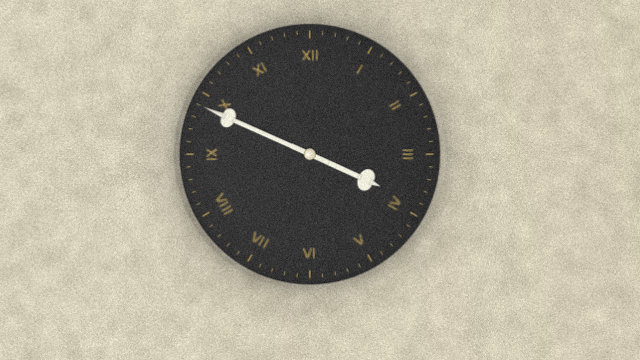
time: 3:49
